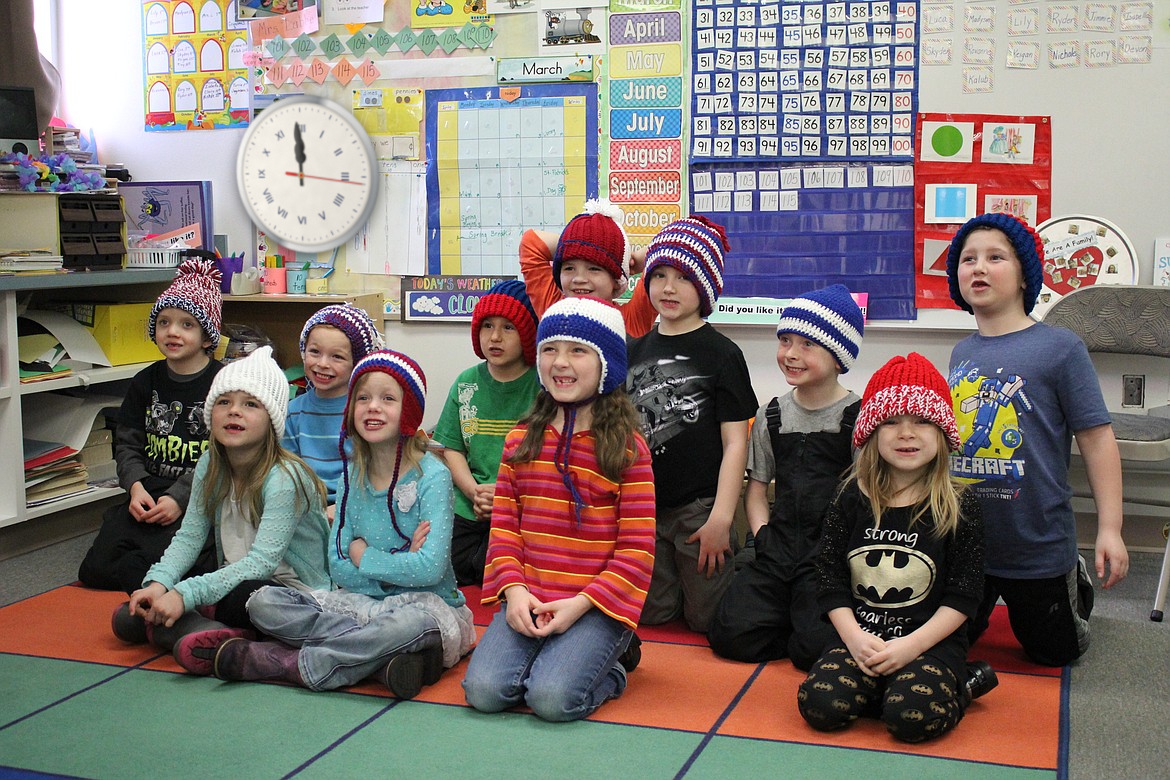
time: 11:59:16
